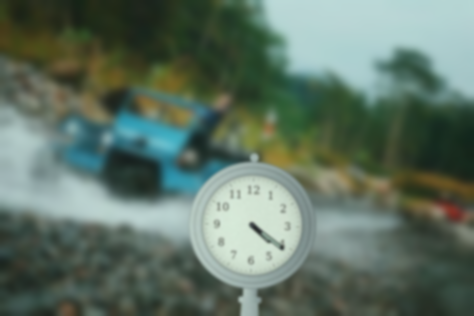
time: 4:21
